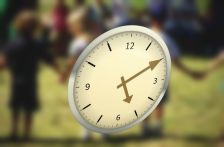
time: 5:10
